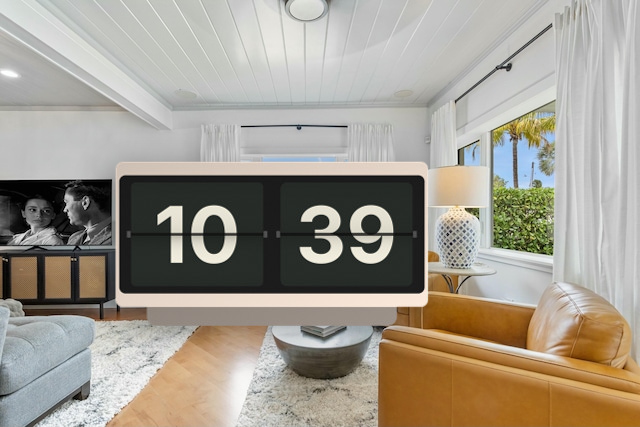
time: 10:39
